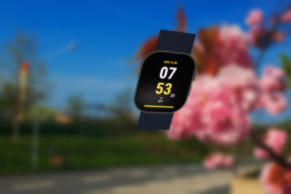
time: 7:53
